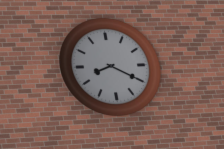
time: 8:20
